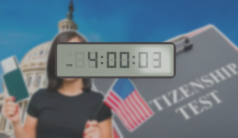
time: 4:00:03
